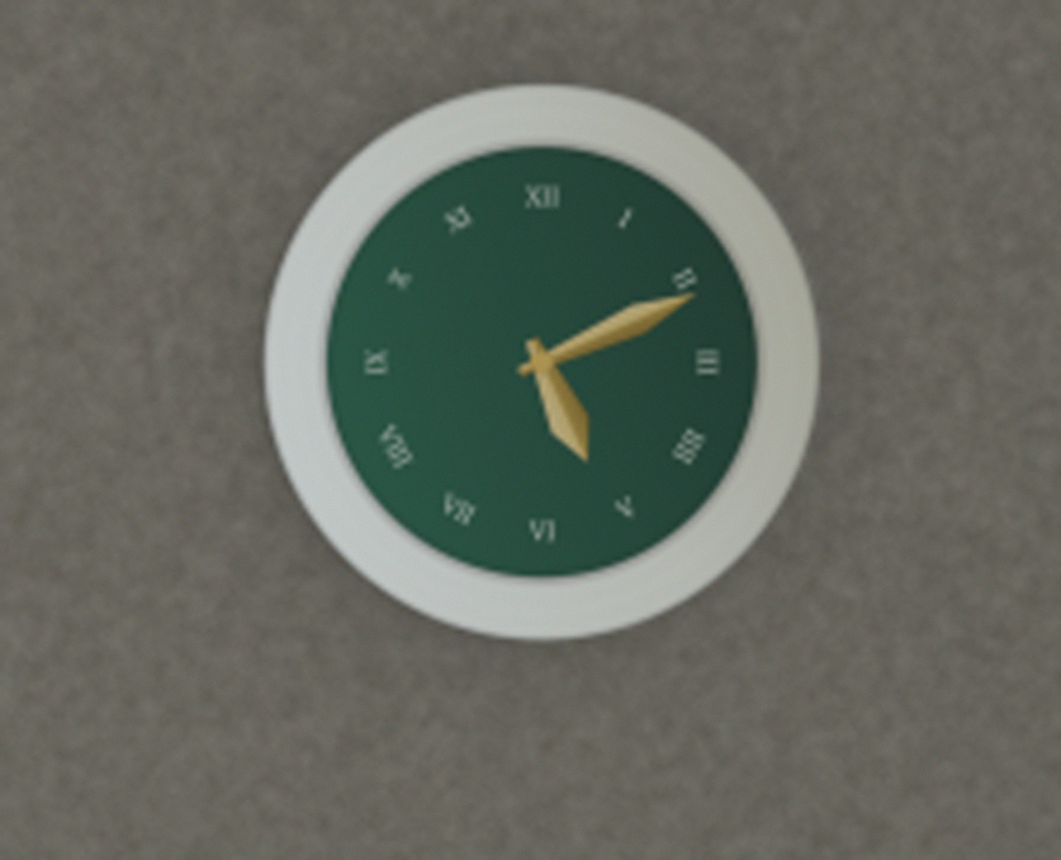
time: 5:11
